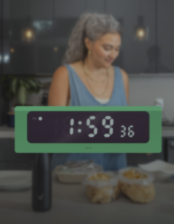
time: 1:59:36
